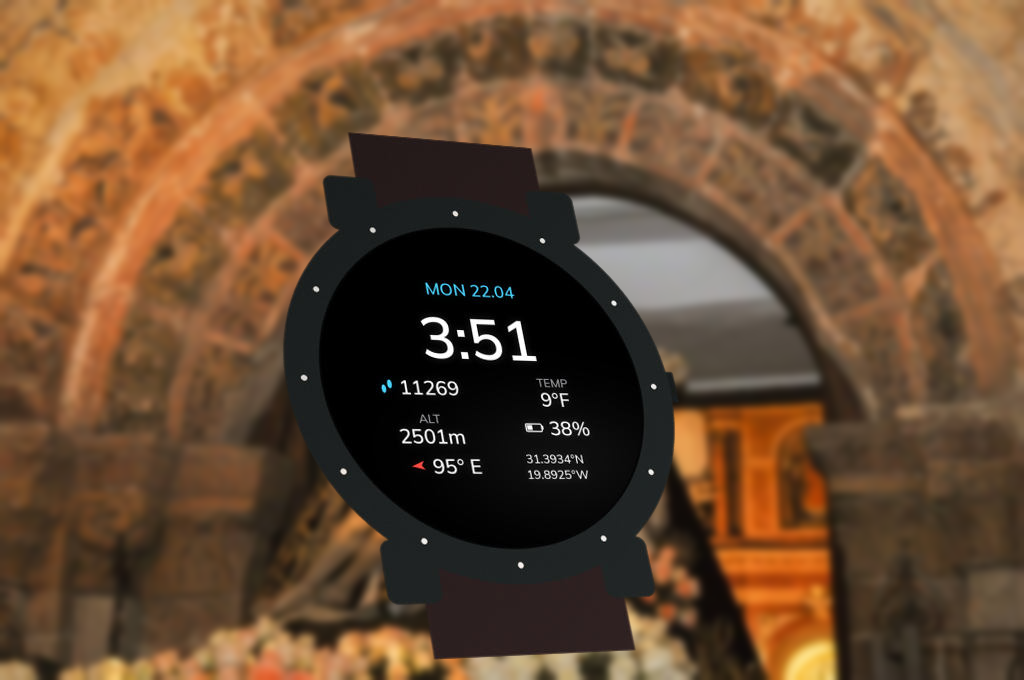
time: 3:51
